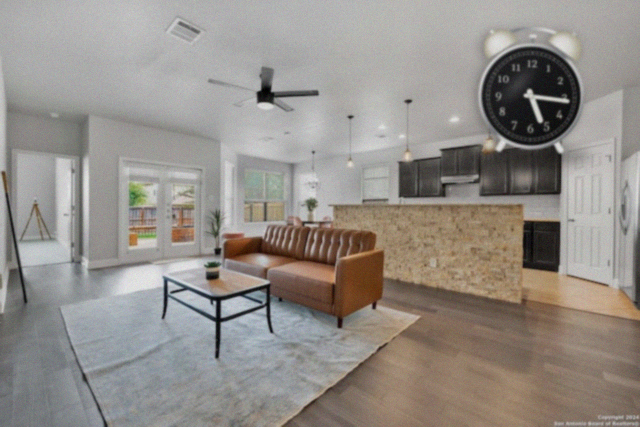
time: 5:16
